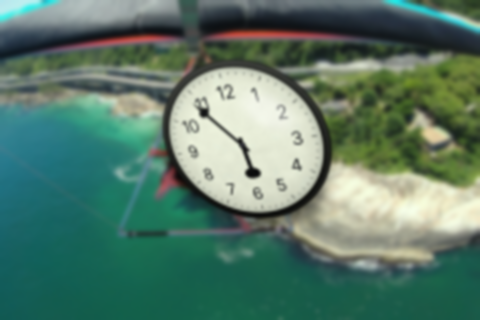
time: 5:54
